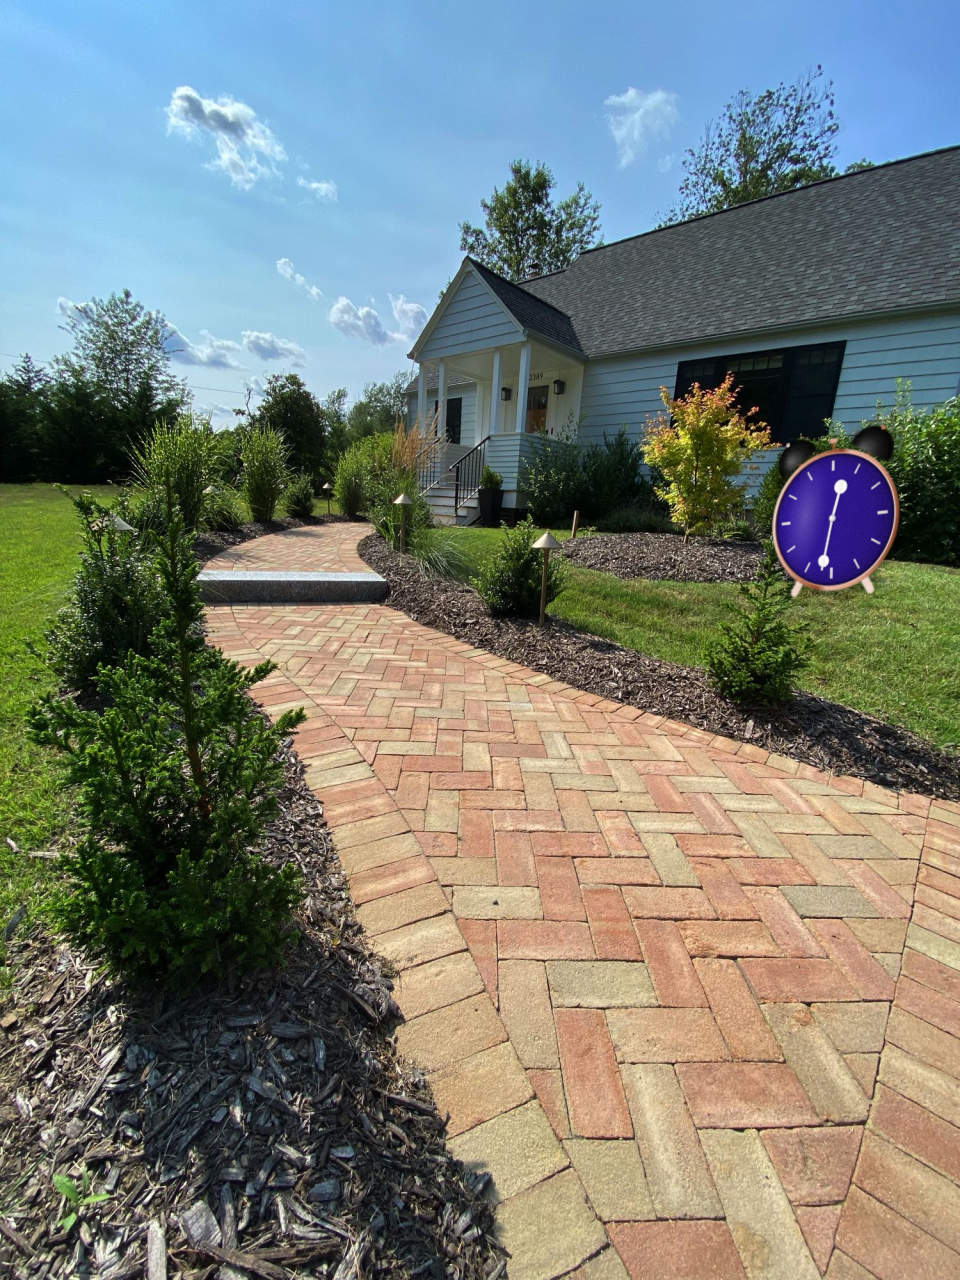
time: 12:32
